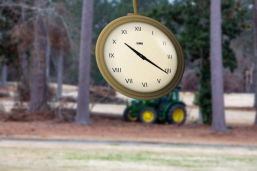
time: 10:21
